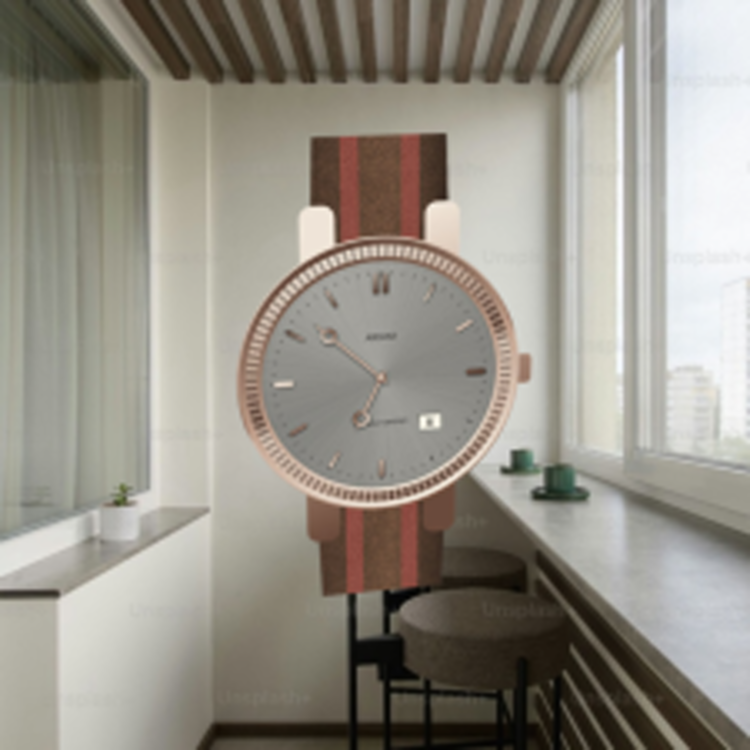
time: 6:52
